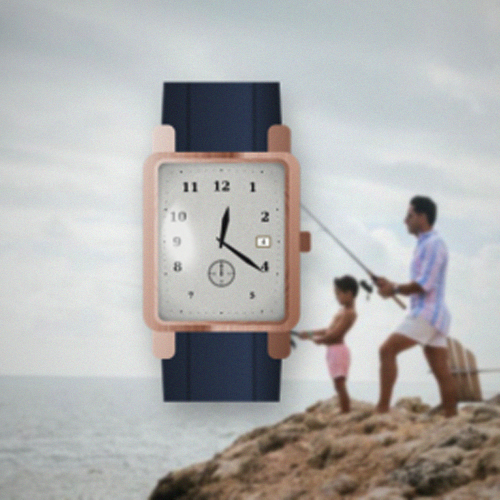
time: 12:21
